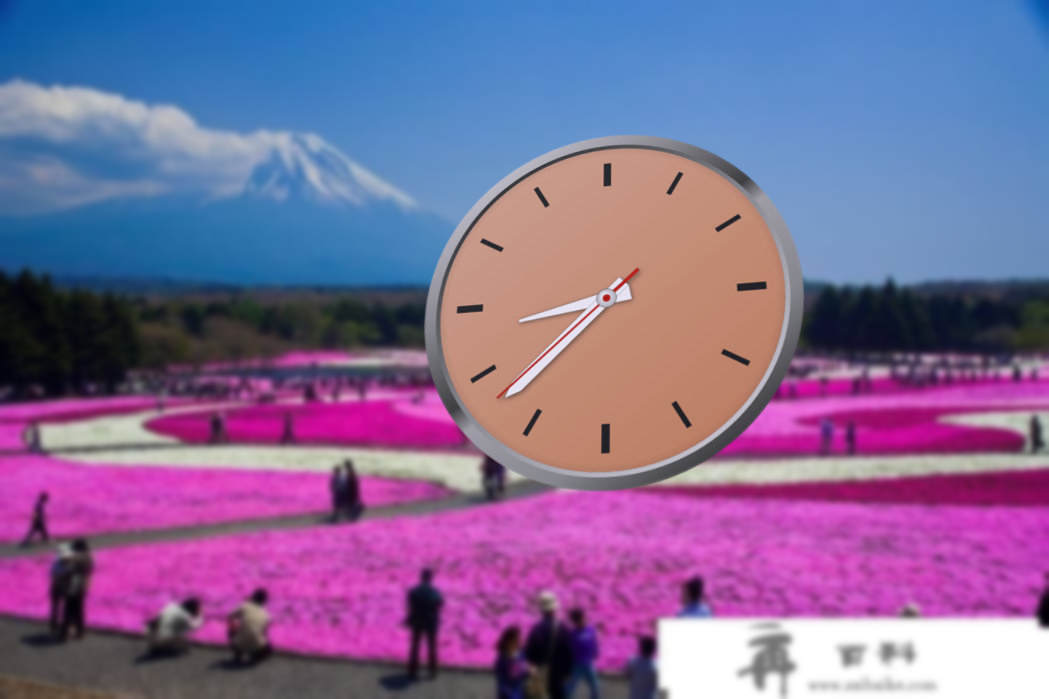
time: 8:37:38
